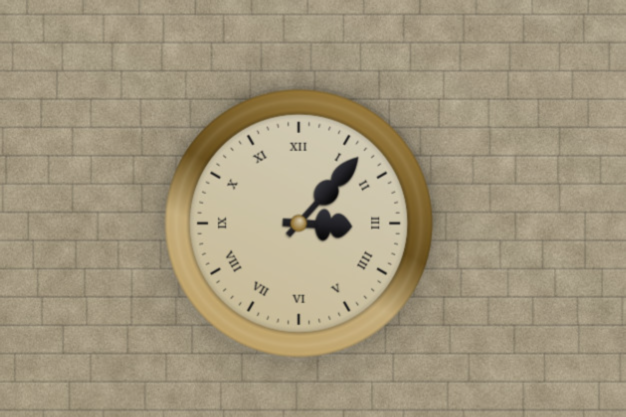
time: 3:07
